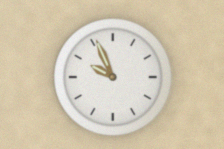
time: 9:56
